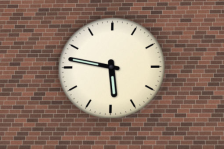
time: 5:47
